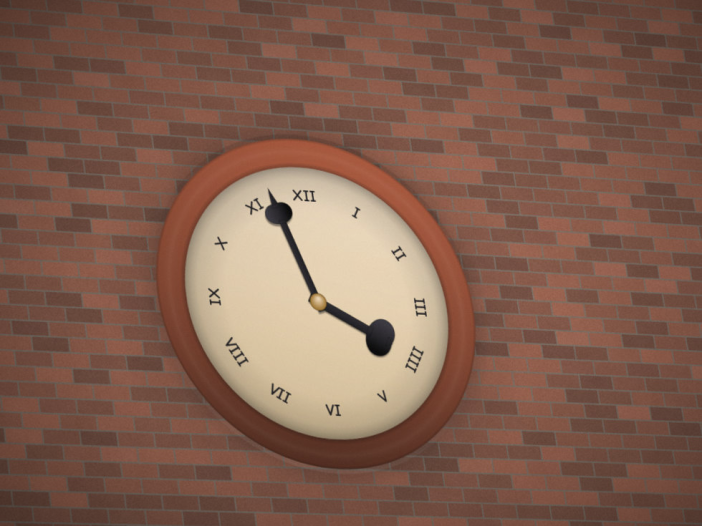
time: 3:57
